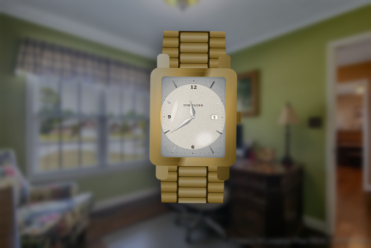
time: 11:39
